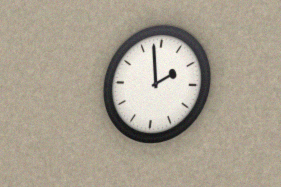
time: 1:58
